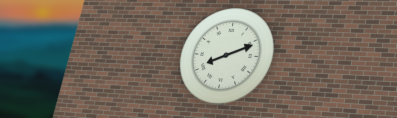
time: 8:11
